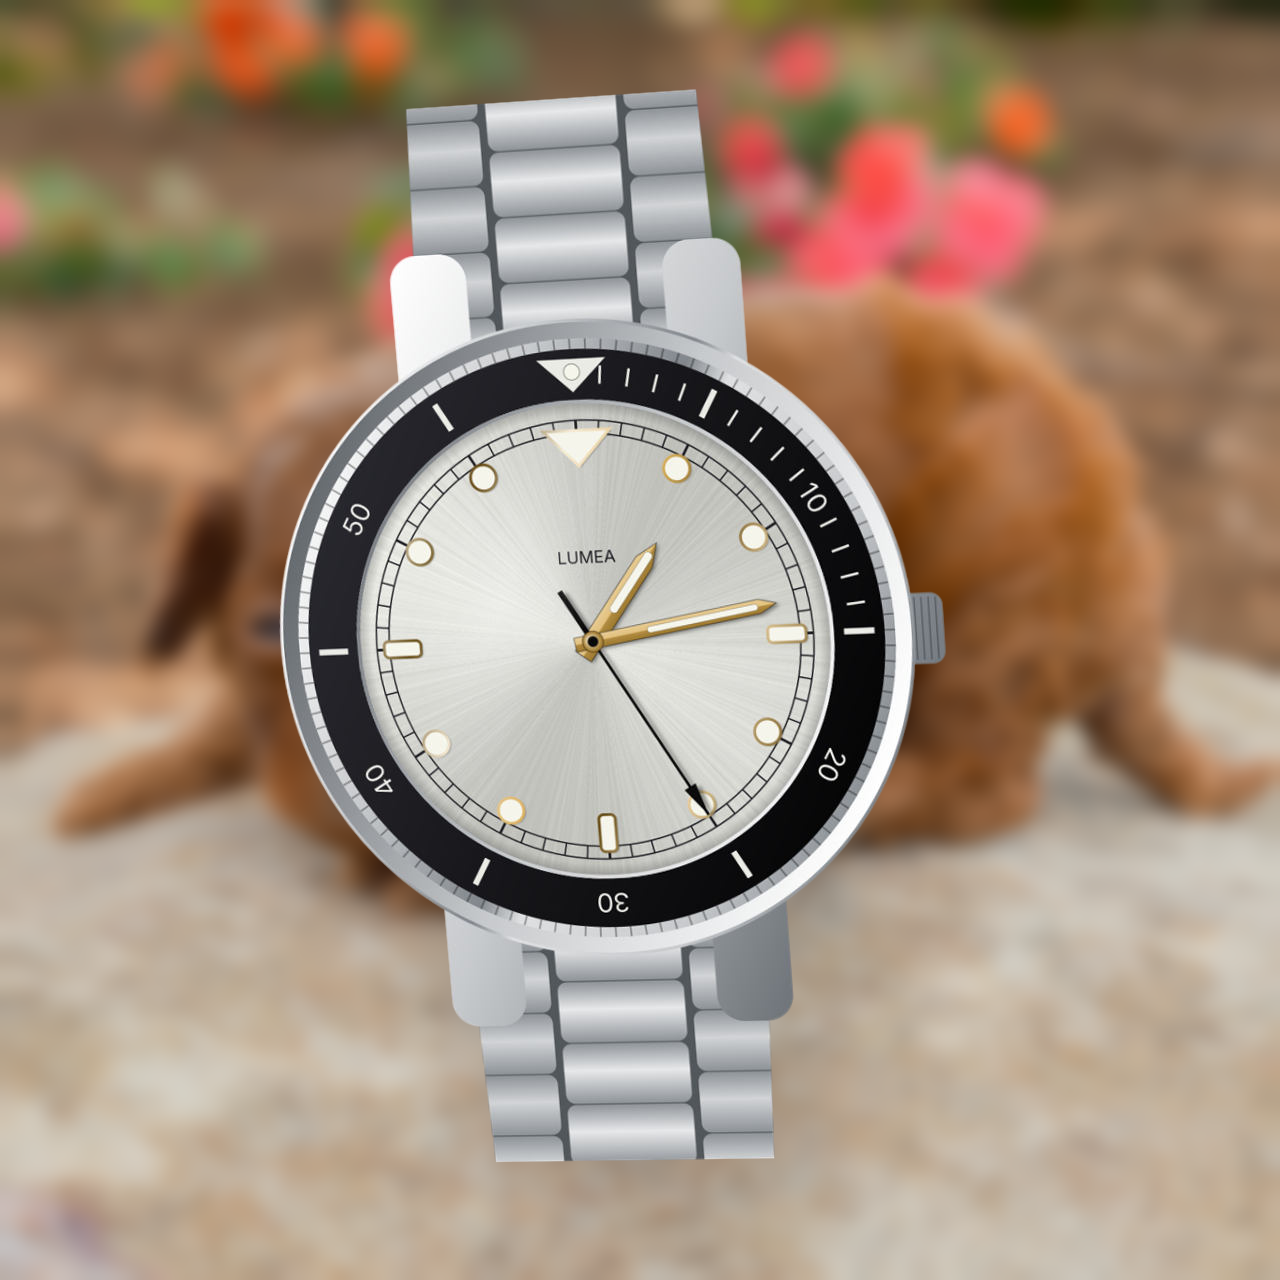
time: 1:13:25
